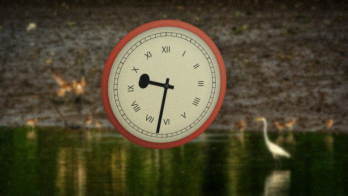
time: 9:32
